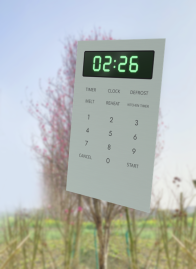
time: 2:26
